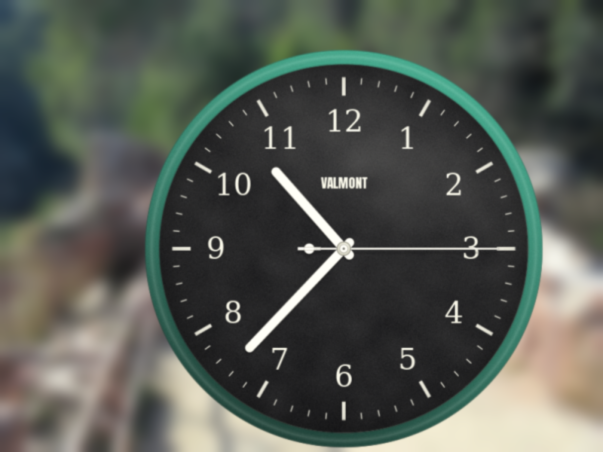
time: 10:37:15
